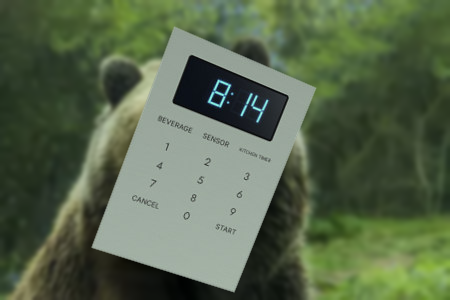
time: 8:14
